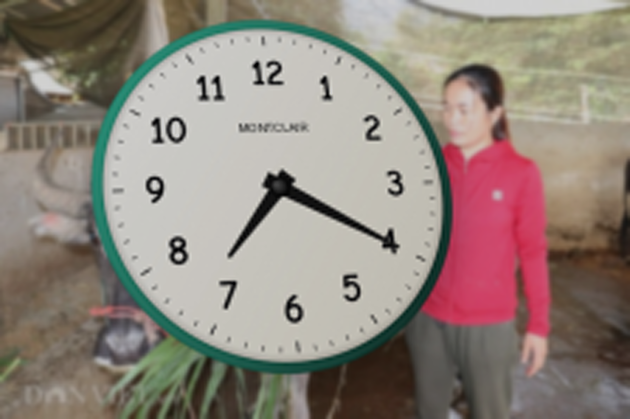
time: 7:20
